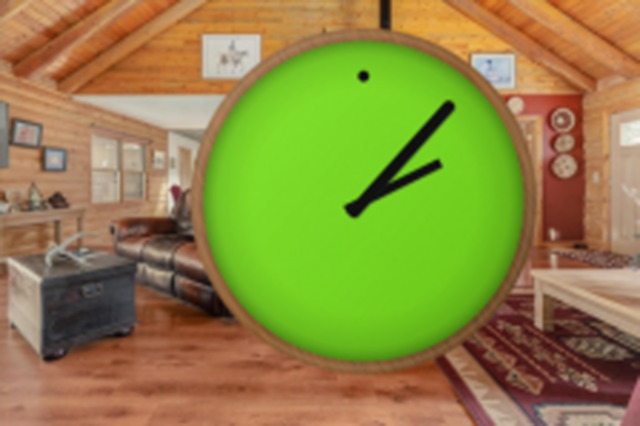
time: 2:07
